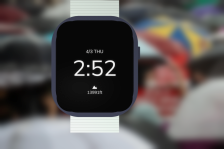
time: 2:52
